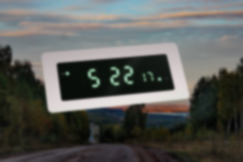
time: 5:22
